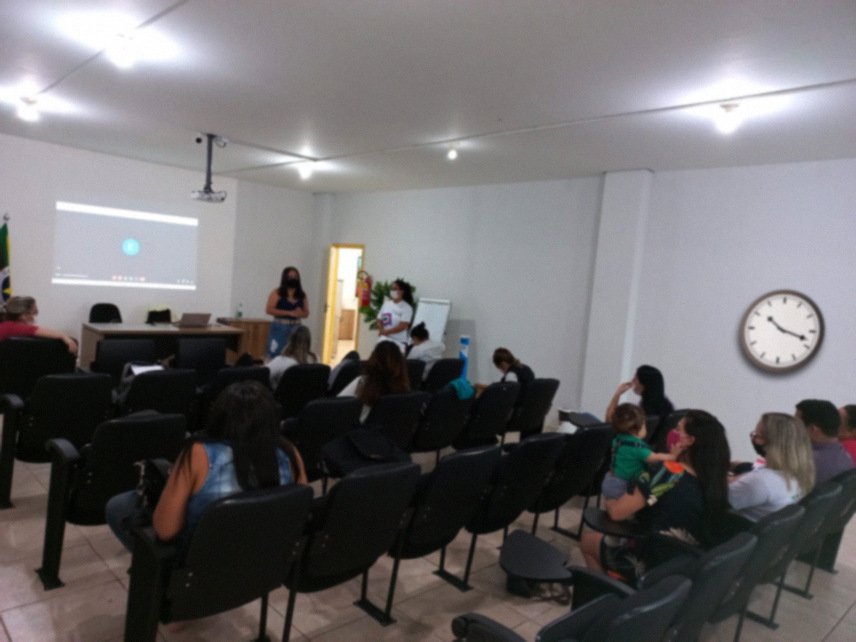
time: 10:18
